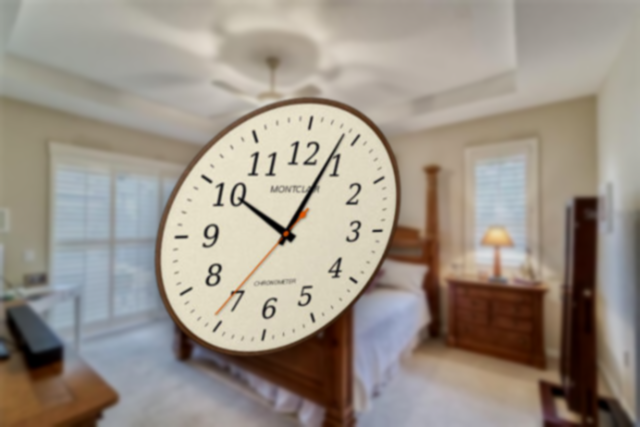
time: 10:03:36
